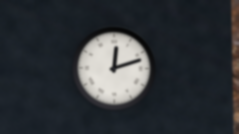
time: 12:12
